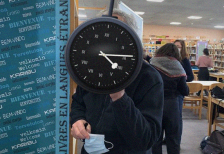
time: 4:14
